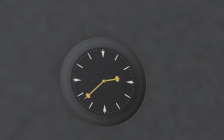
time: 2:38
